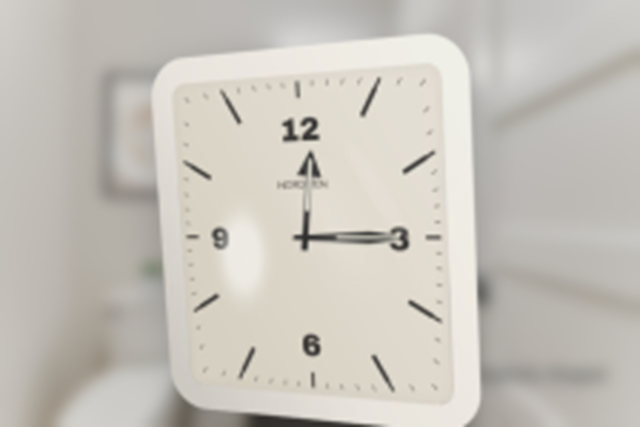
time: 12:15
